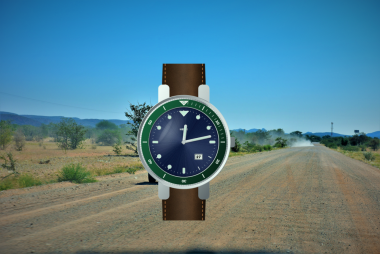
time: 12:13
